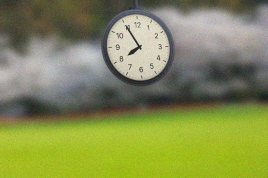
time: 7:55
